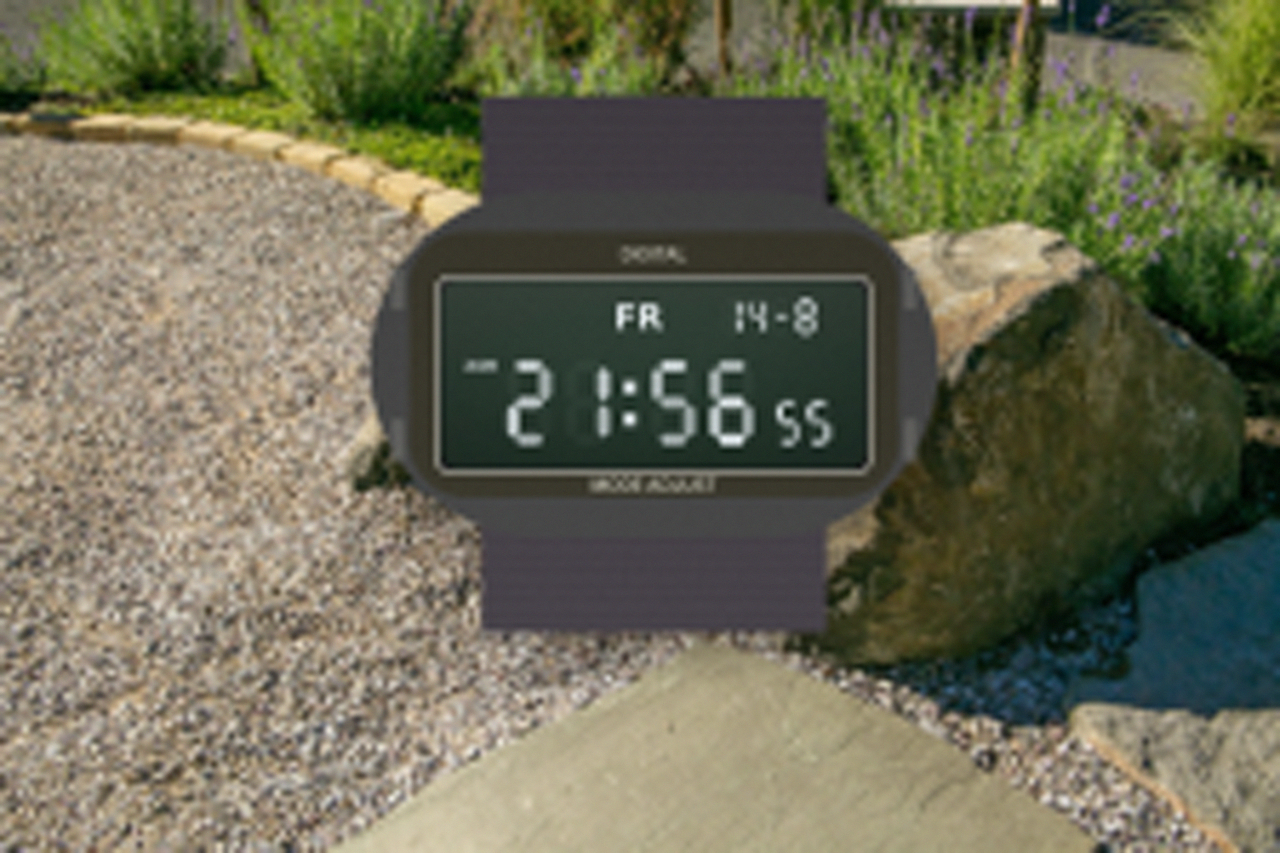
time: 21:56:55
